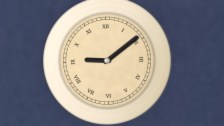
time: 9:09
